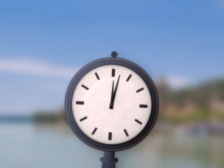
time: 12:02
